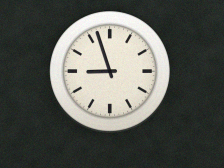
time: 8:57
